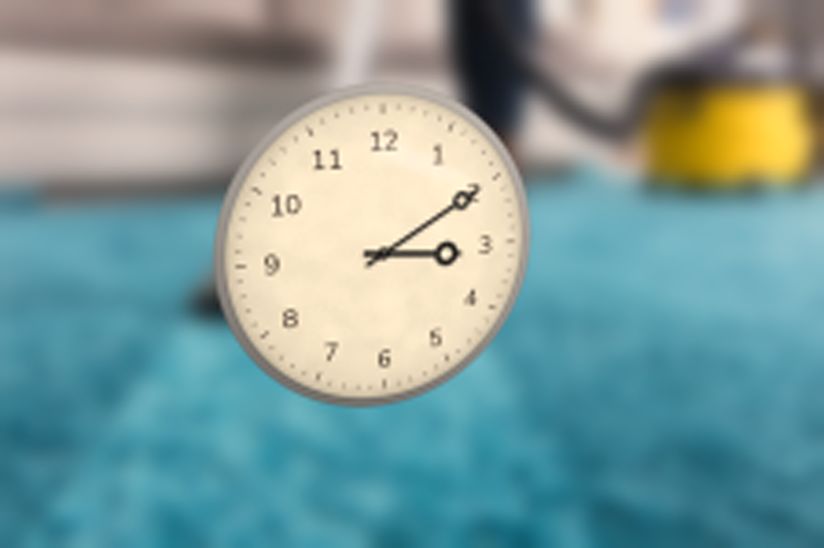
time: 3:10
